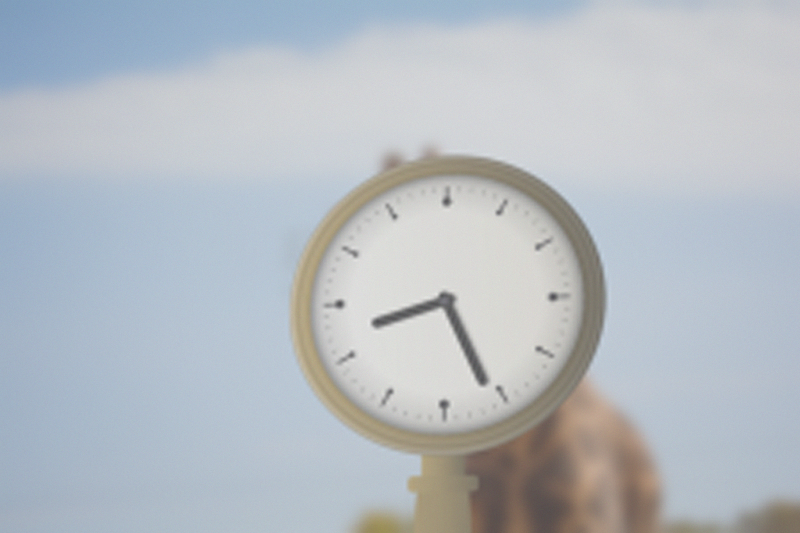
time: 8:26
